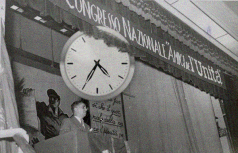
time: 4:35
